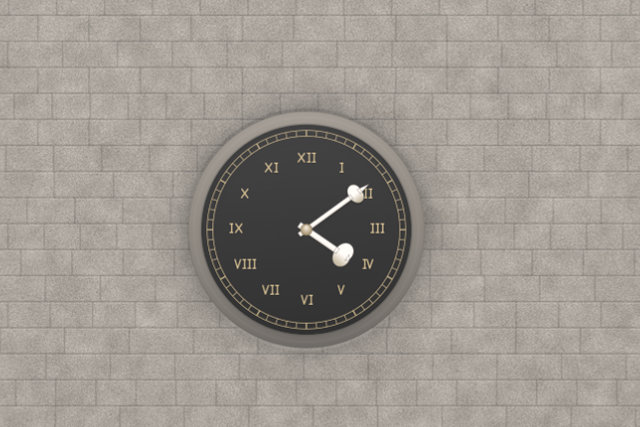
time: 4:09
